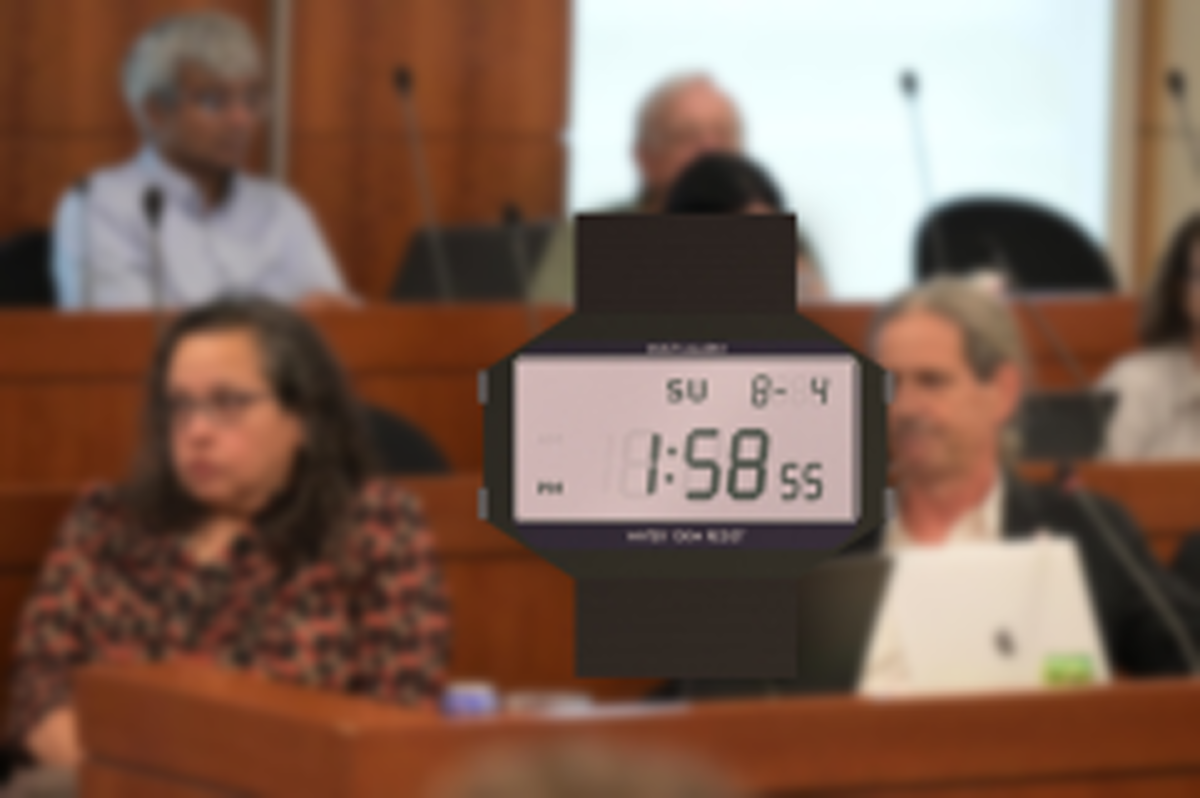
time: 1:58:55
